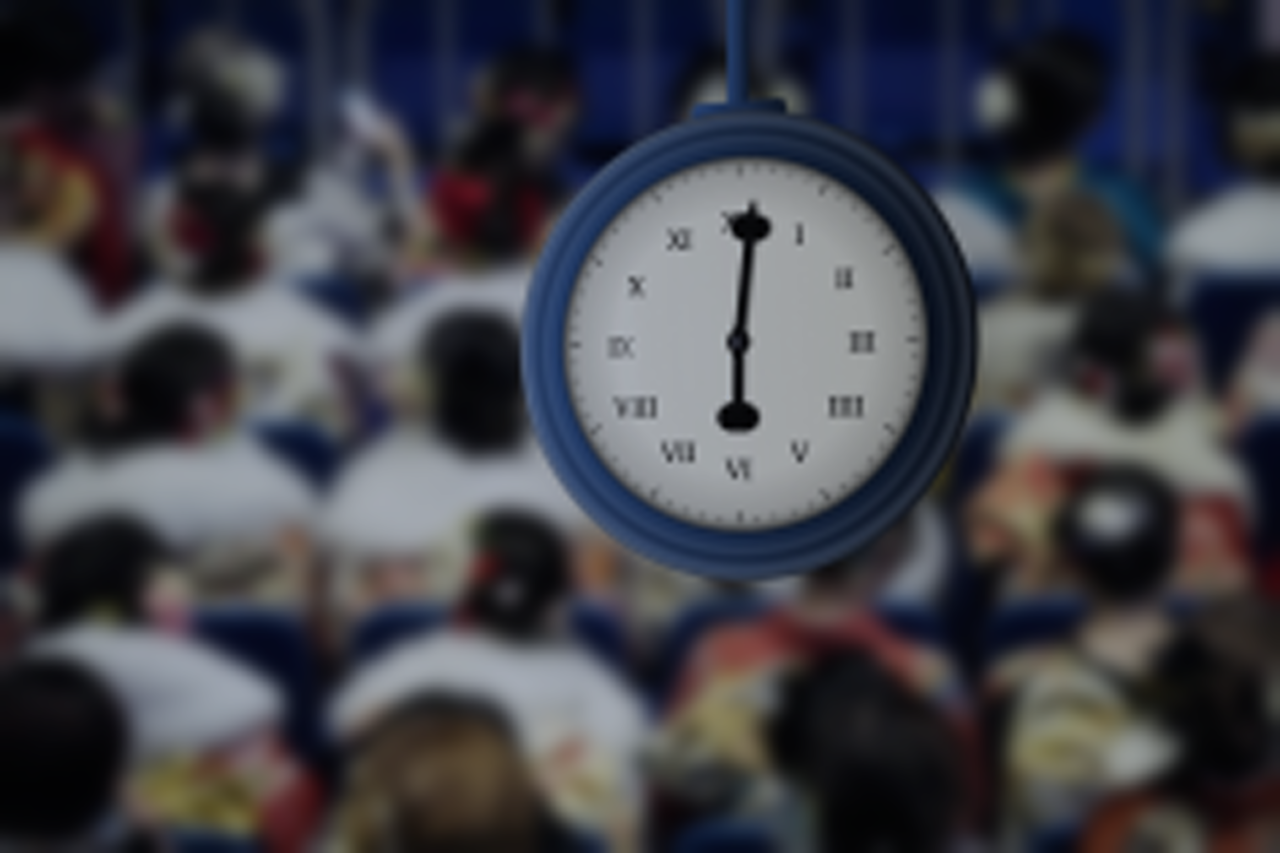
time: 6:01
